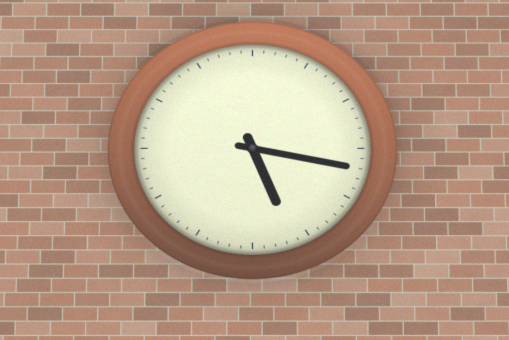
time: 5:17
